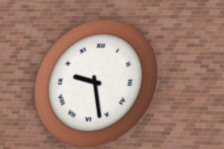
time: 9:27
